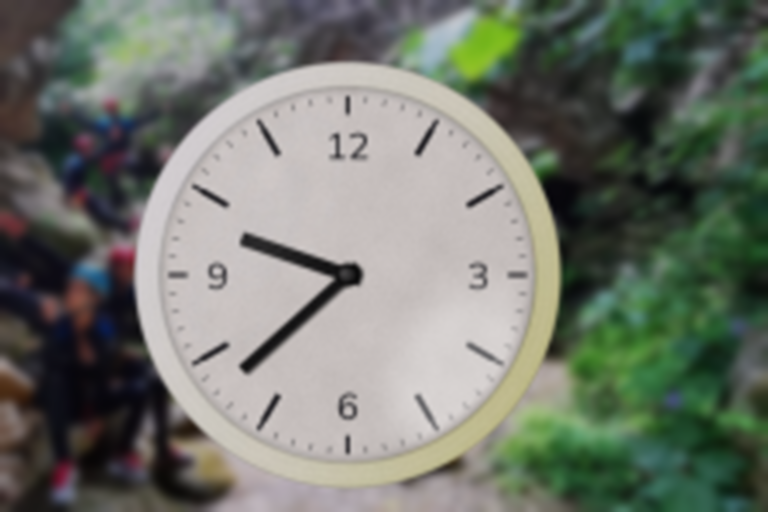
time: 9:38
